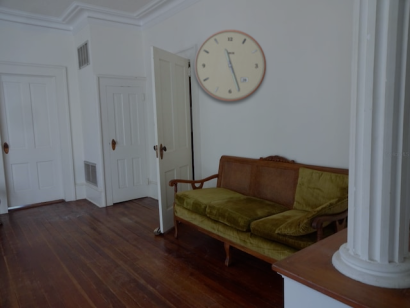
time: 11:27
